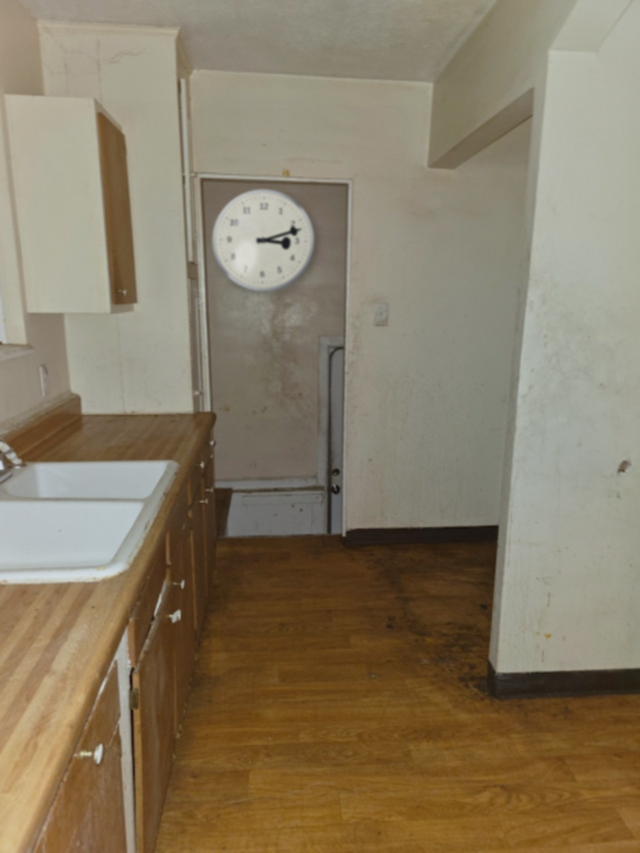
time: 3:12
